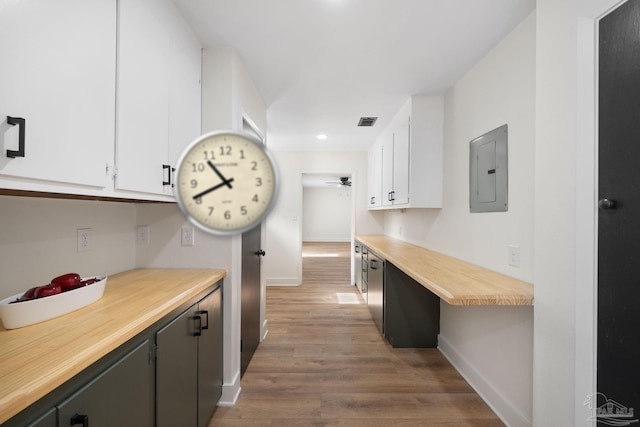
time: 10:41
